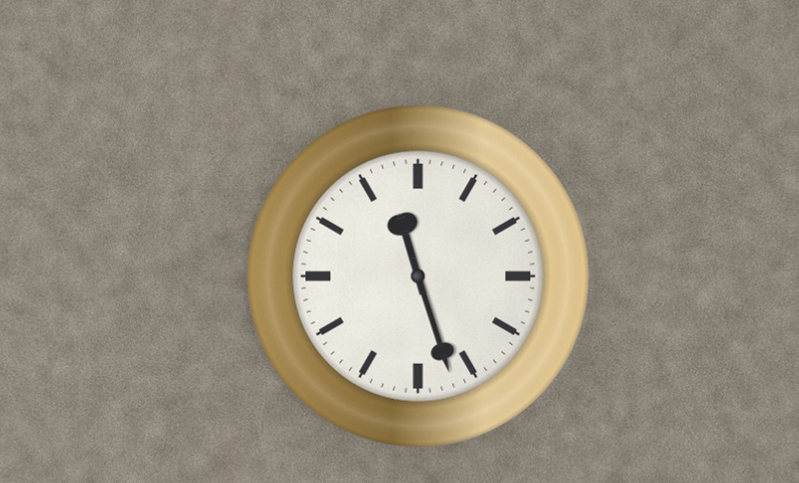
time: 11:27
